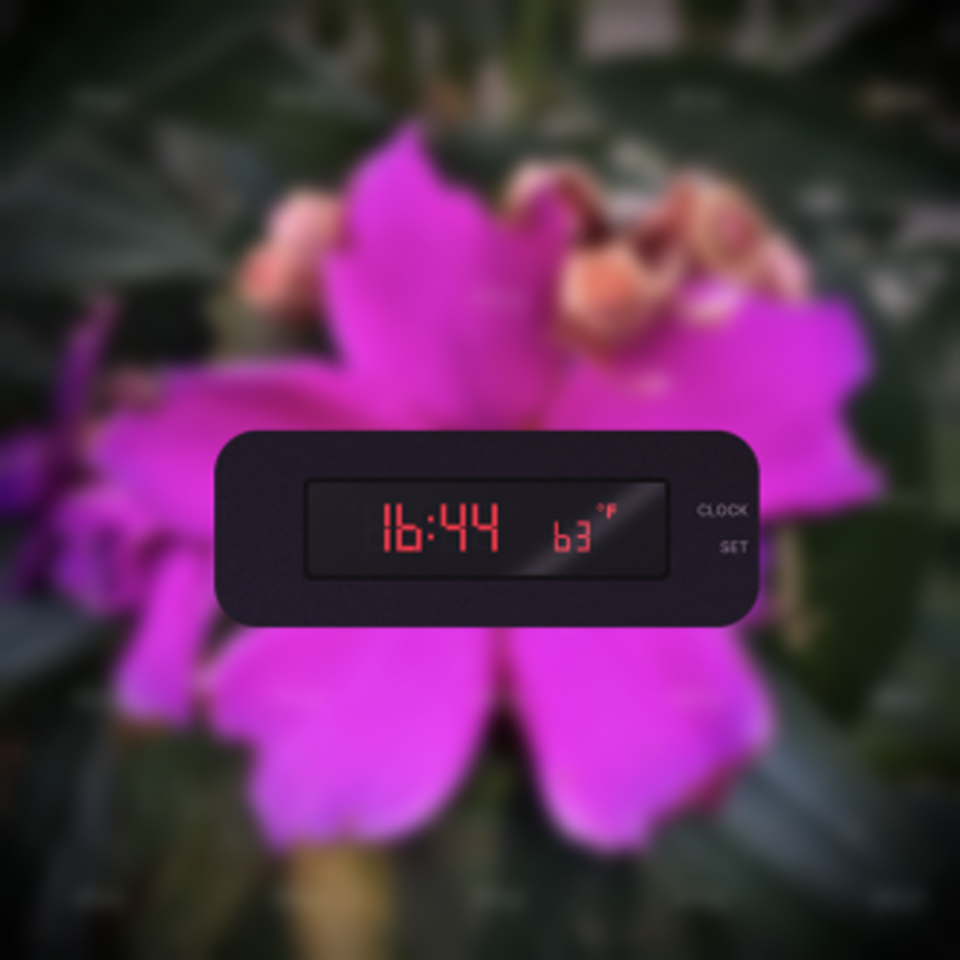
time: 16:44
